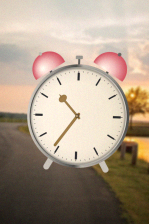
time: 10:36
